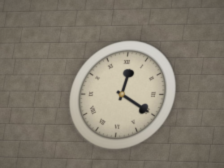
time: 12:20
